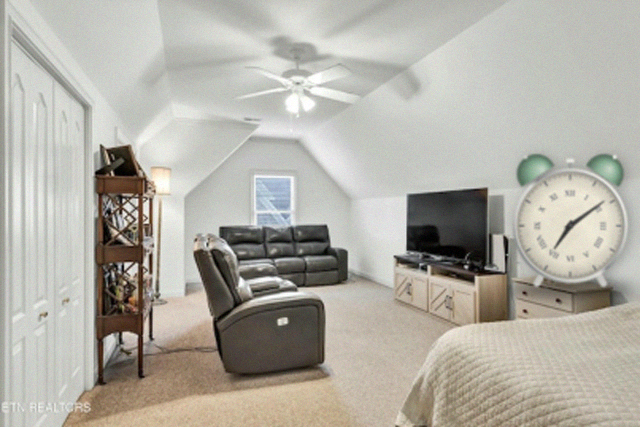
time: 7:09
